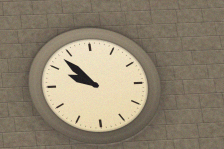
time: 9:53
